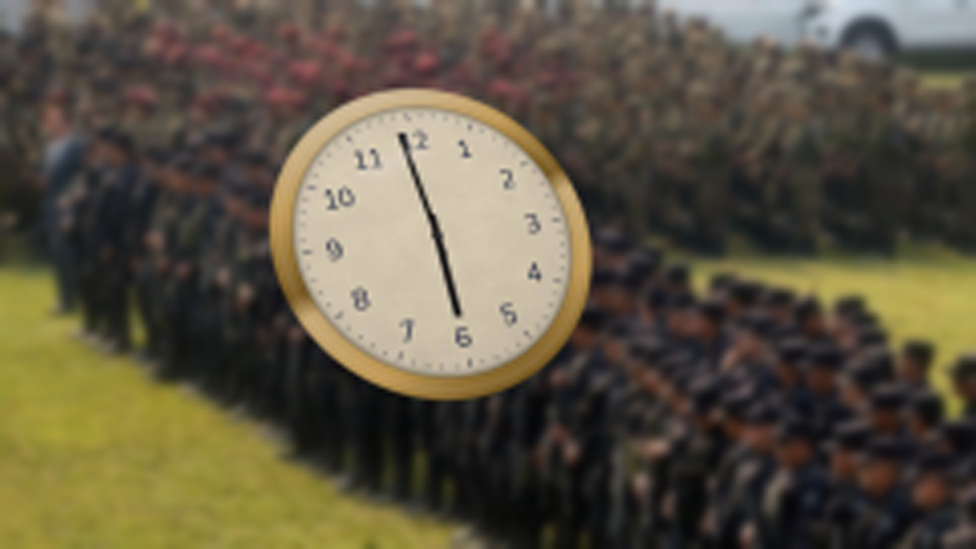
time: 5:59
